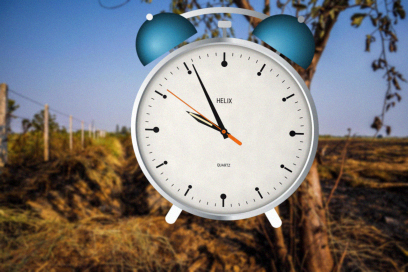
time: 9:55:51
